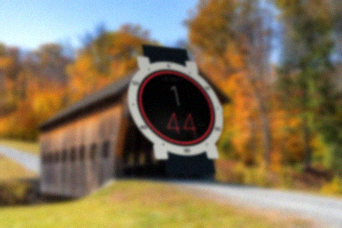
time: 1:44
